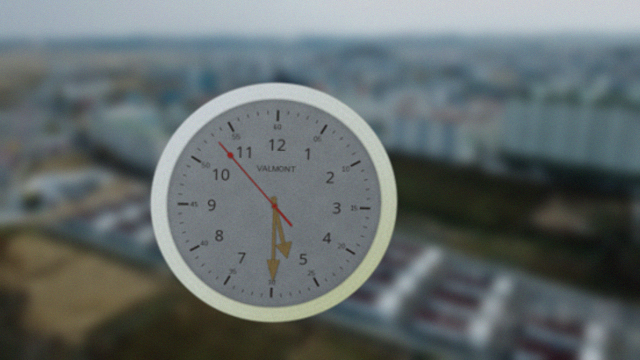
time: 5:29:53
